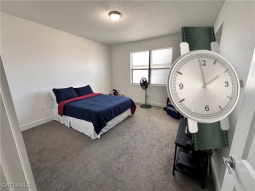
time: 1:59
